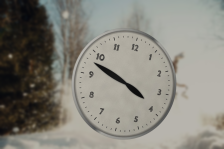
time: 3:48
